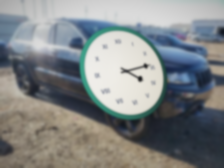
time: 4:14
